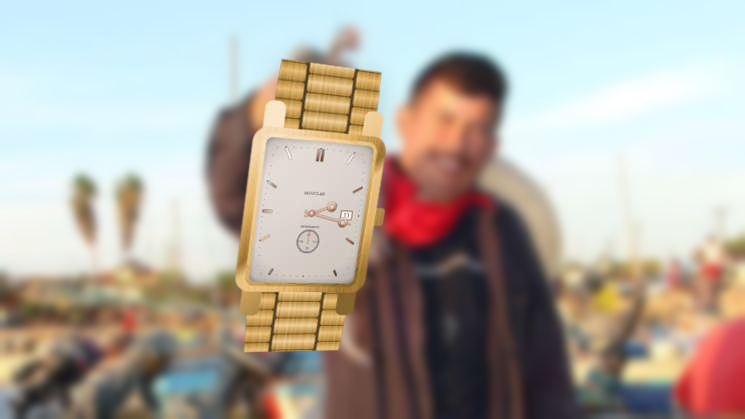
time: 2:17
